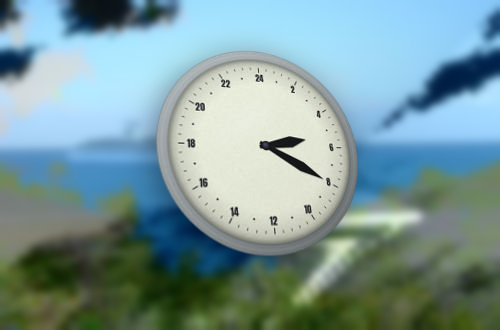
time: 5:20
